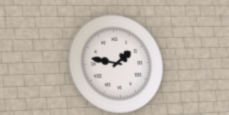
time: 1:47
